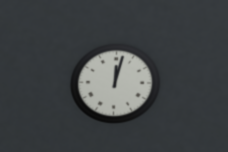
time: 12:02
